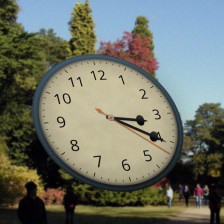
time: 3:20:22
